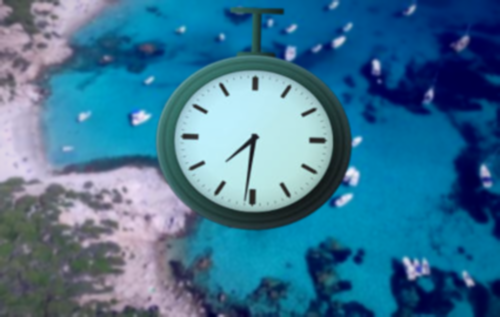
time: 7:31
